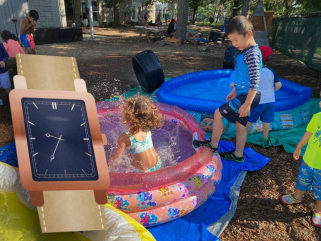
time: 9:35
